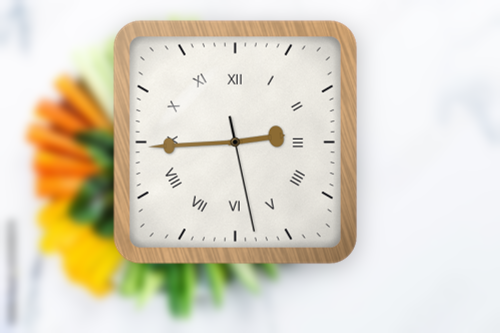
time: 2:44:28
